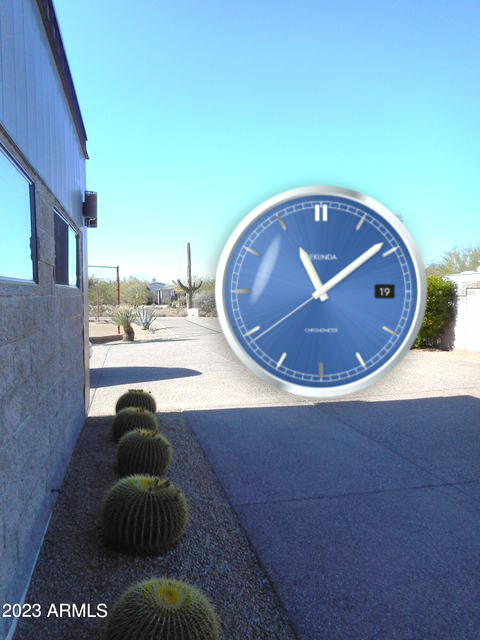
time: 11:08:39
